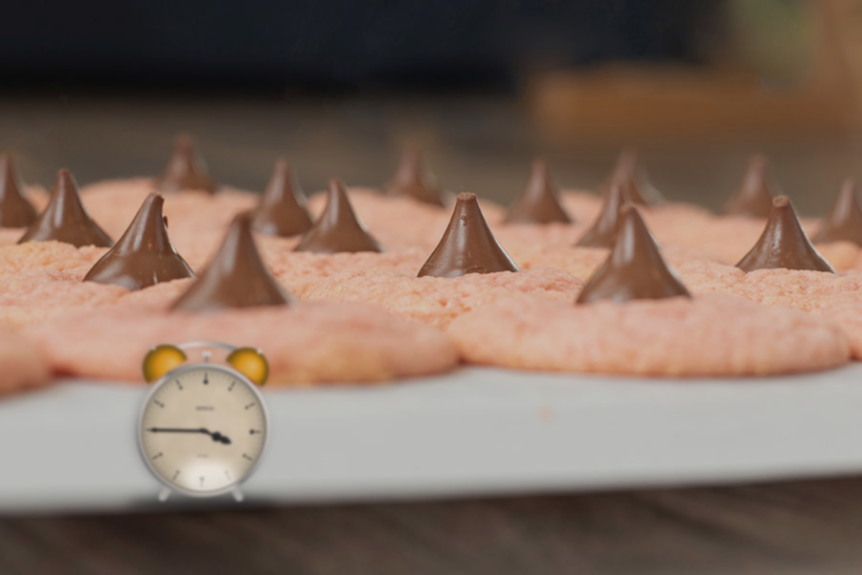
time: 3:45
